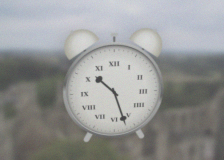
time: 10:27
